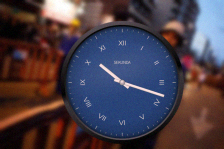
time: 10:18
